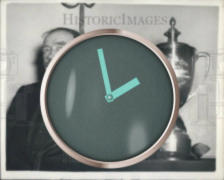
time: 1:58
